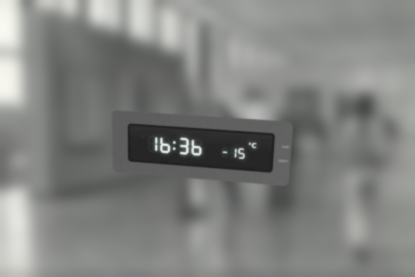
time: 16:36
